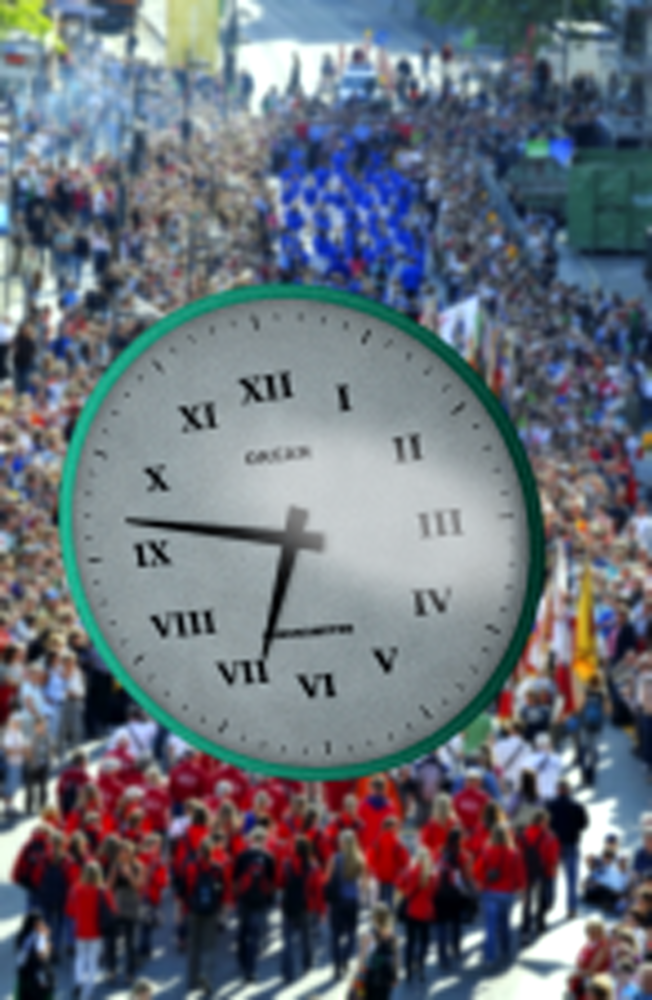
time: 6:47
